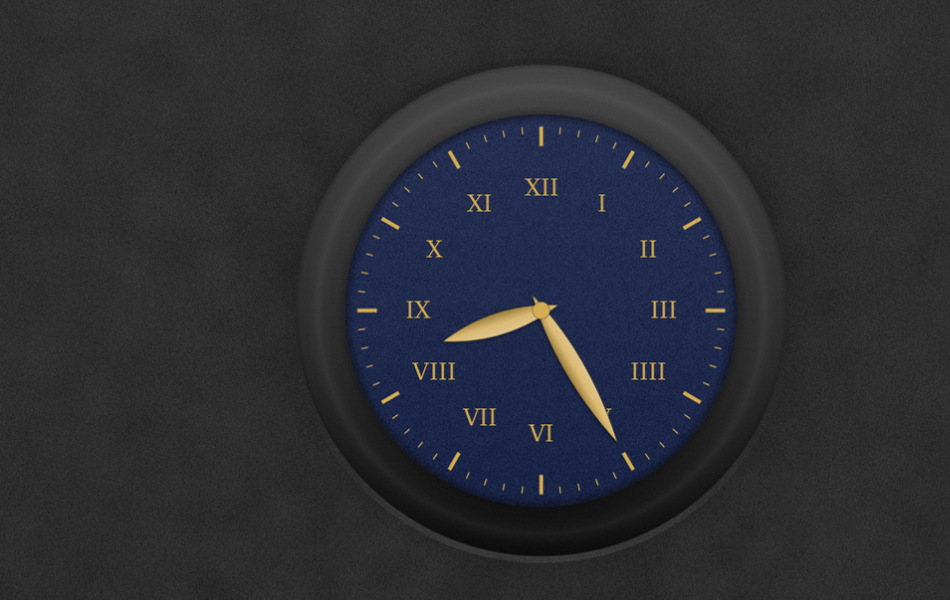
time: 8:25
